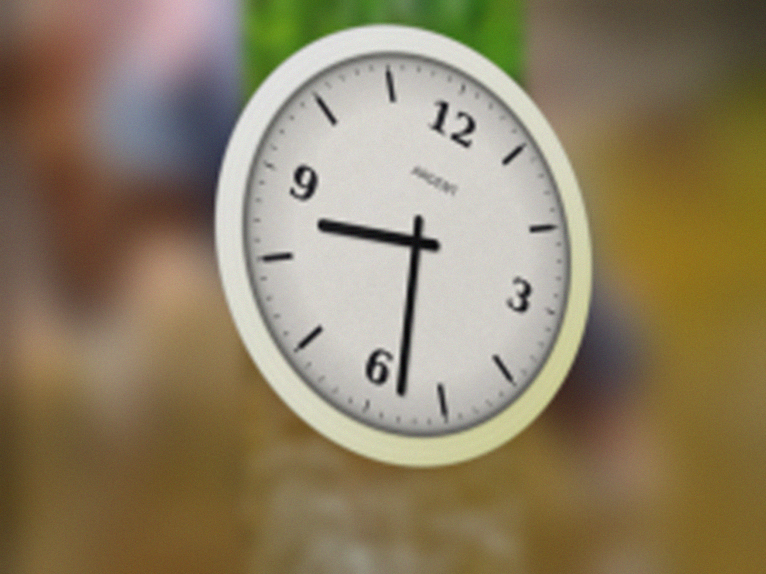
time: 8:28
